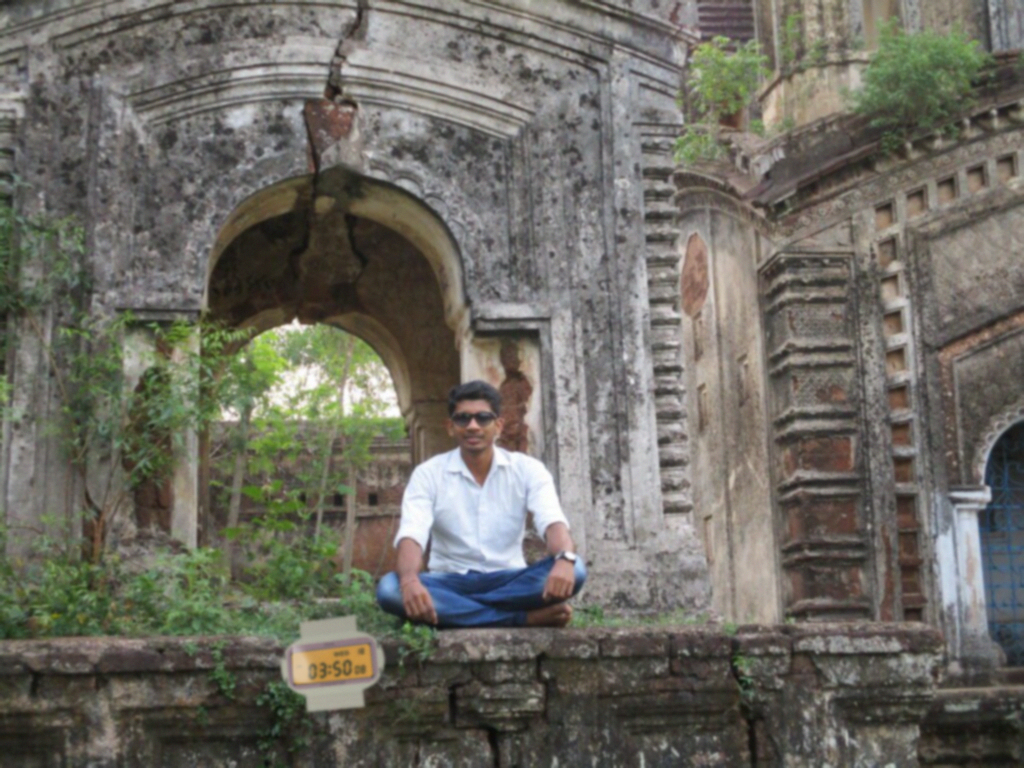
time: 3:50
